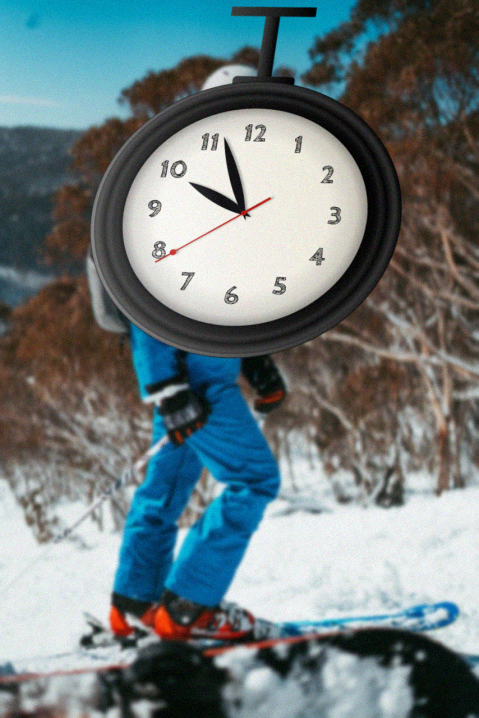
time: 9:56:39
